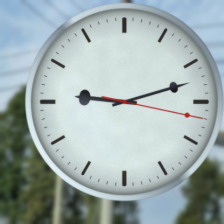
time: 9:12:17
